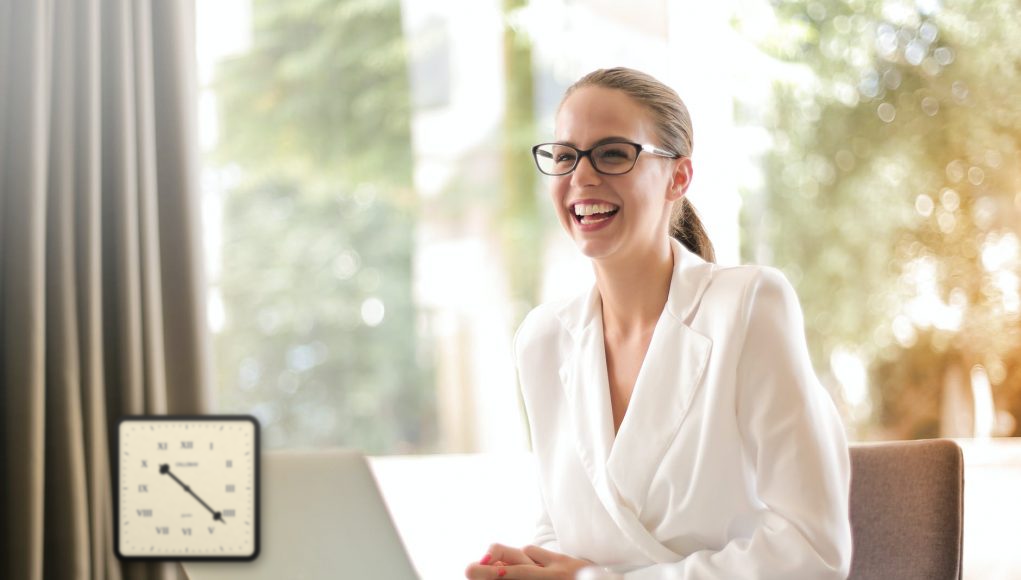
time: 10:22
